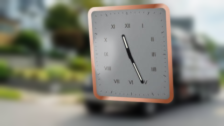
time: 11:26
